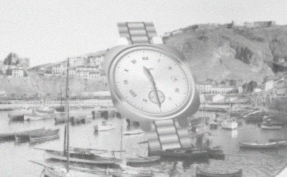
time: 11:30
